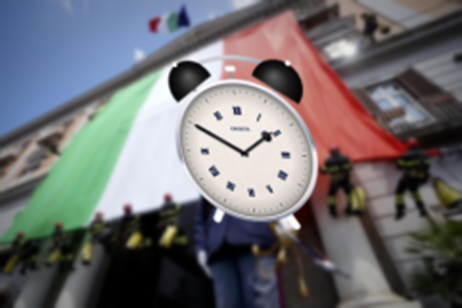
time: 1:50
